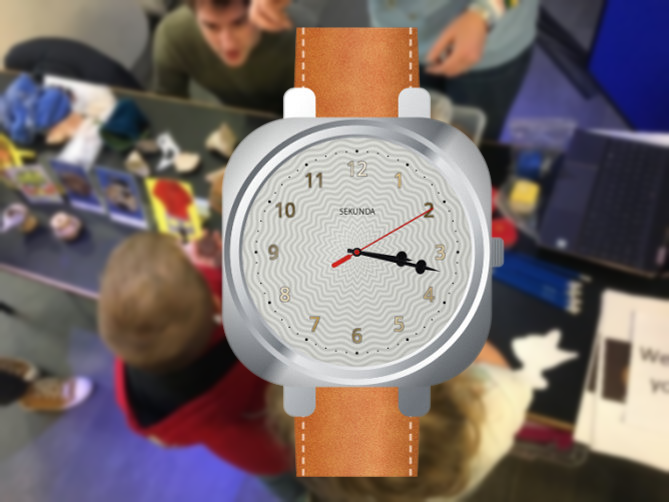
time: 3:17:10
